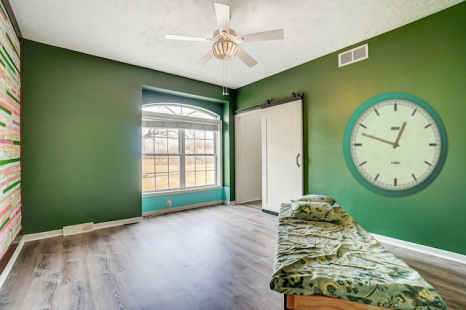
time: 12:48
